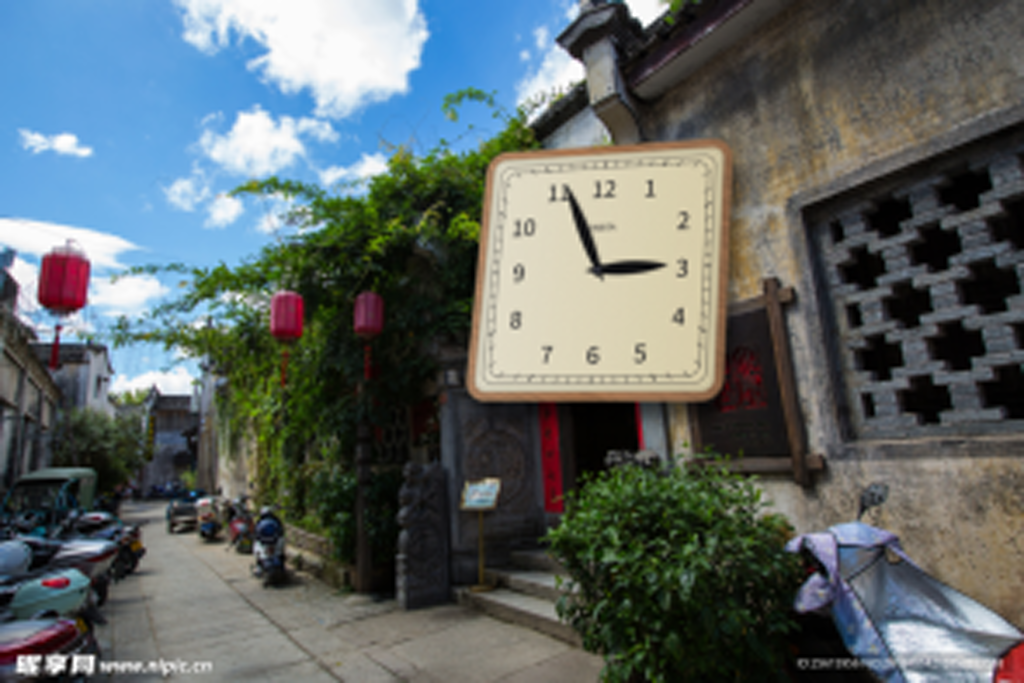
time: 2:56
